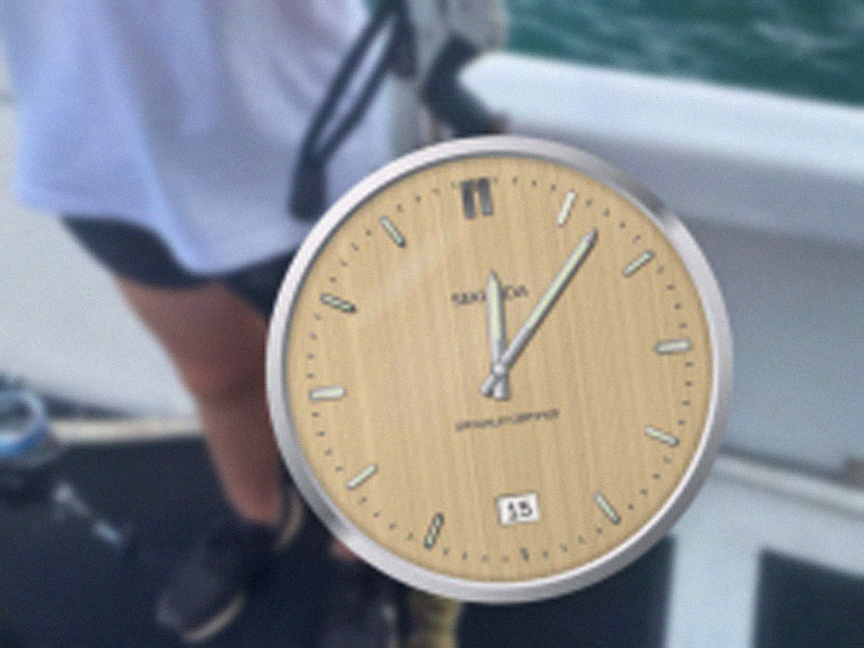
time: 12:07
